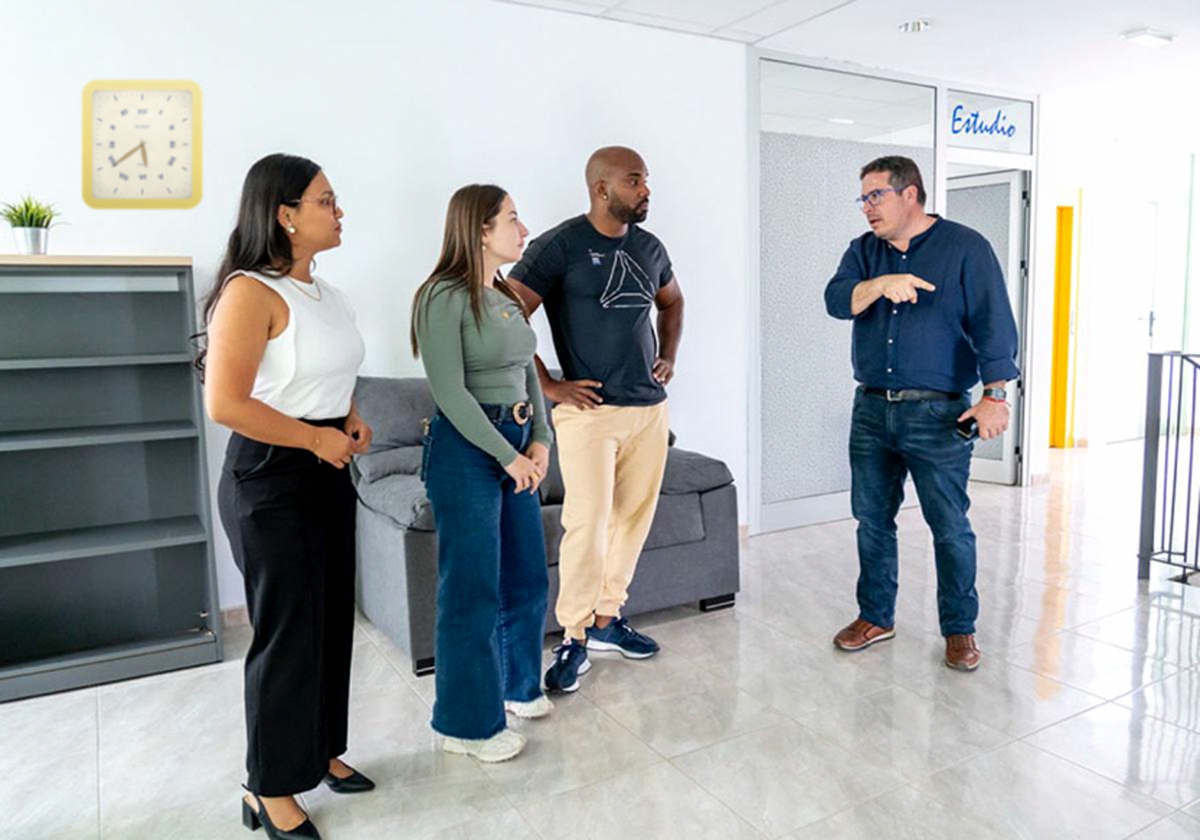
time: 5:39
